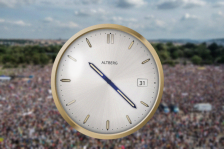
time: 10:22
